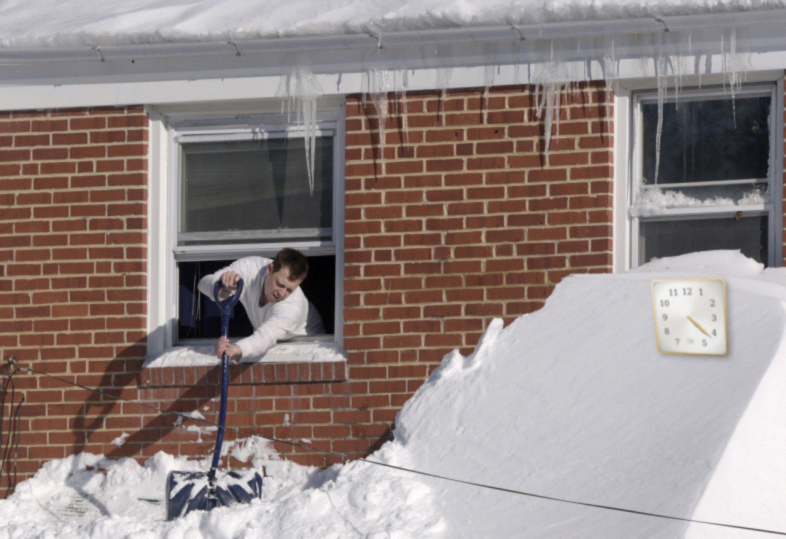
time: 4:22
